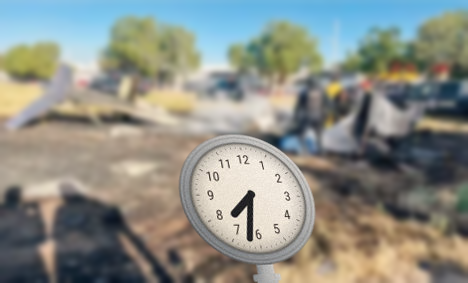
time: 7:32
